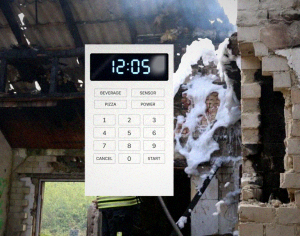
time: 12:05
